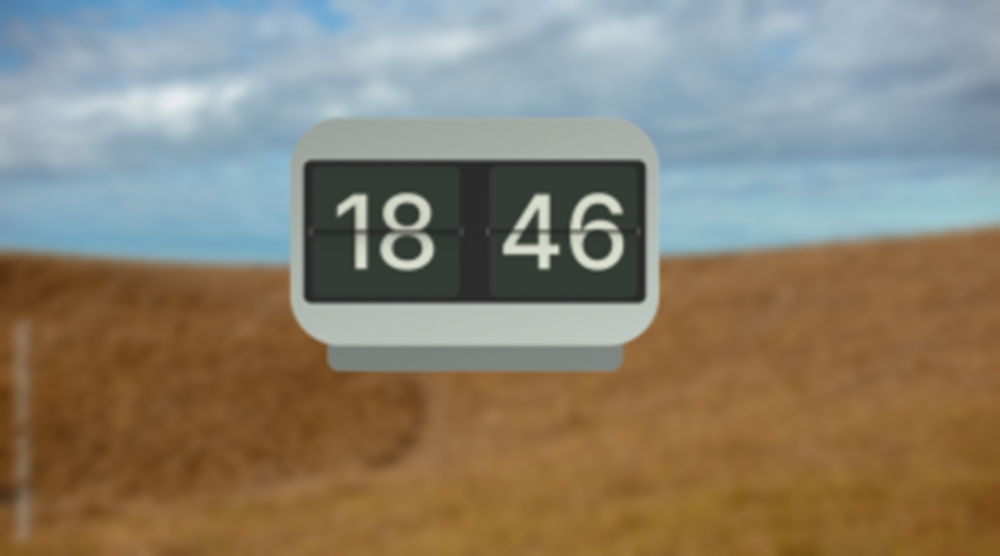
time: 18:46
